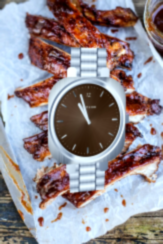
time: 10:57
